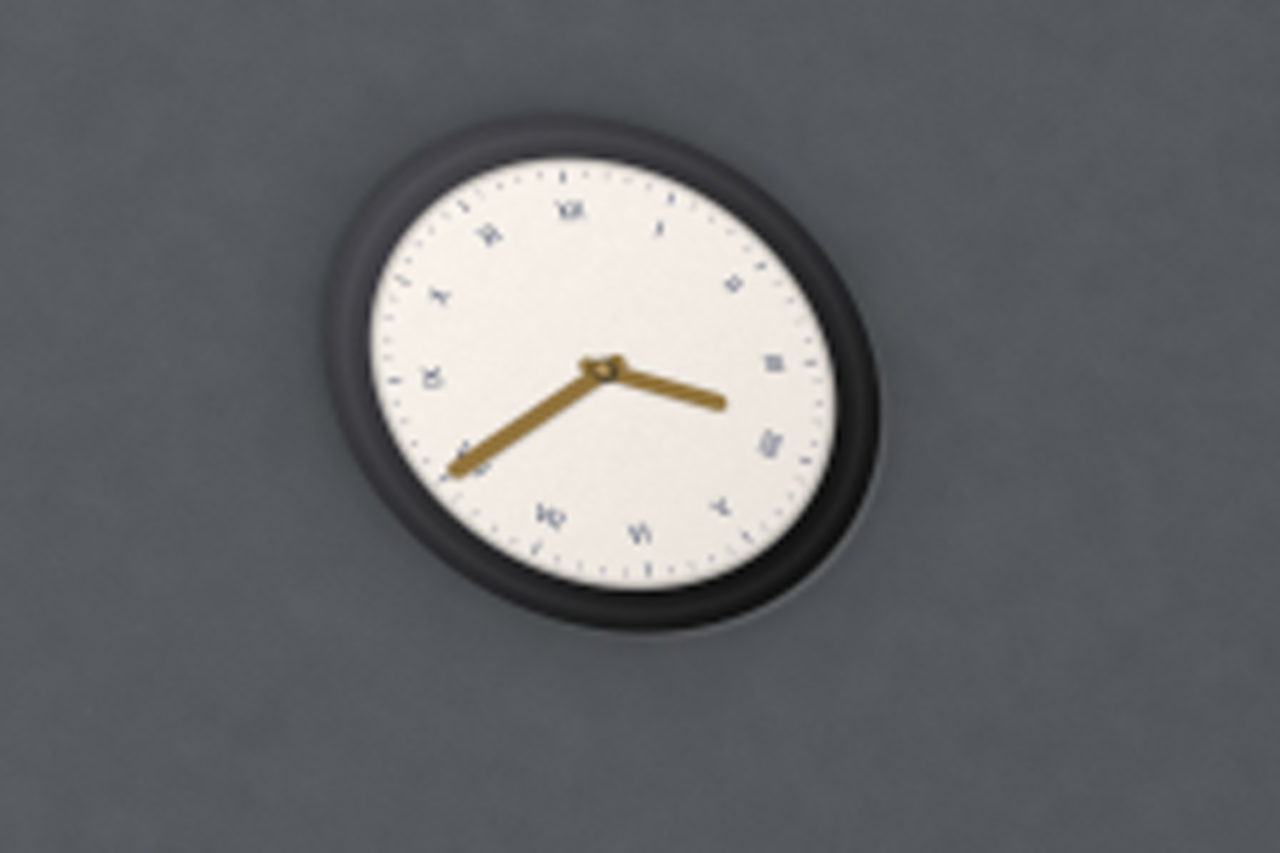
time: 3:40
